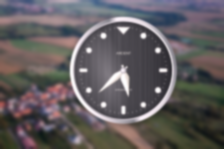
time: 5:38
